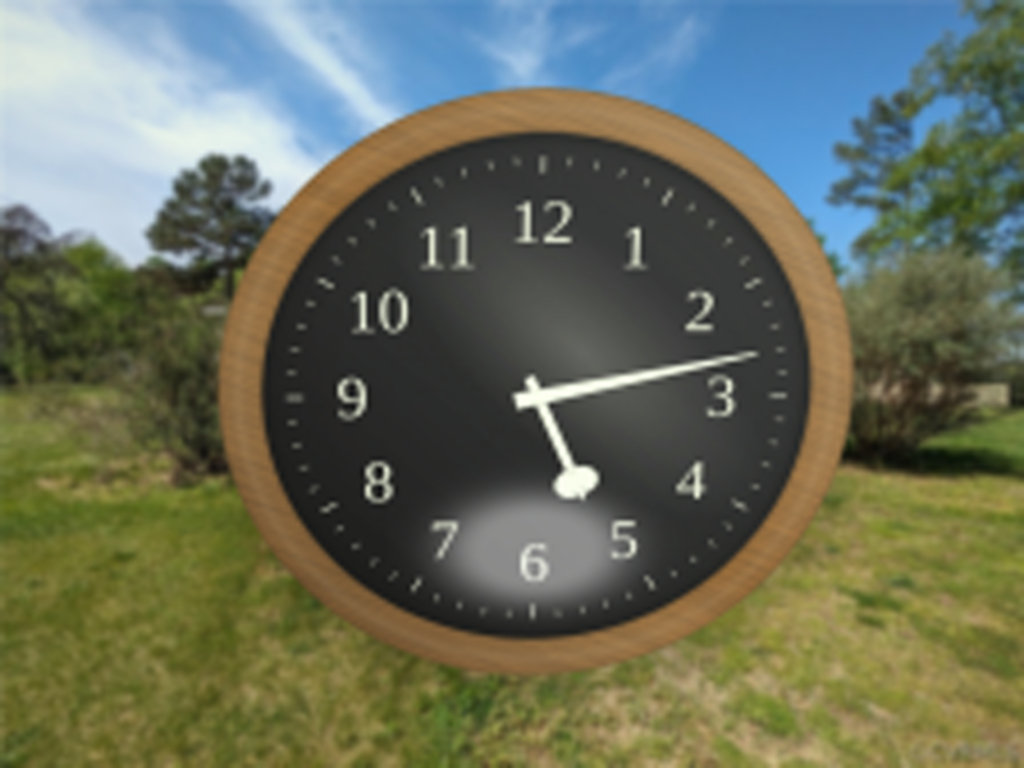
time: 5:13
